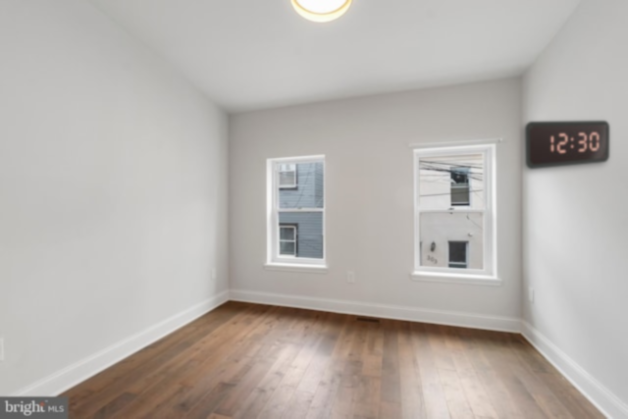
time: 12:30
